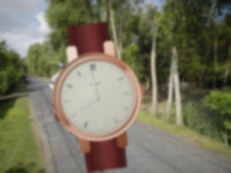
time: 7:59
